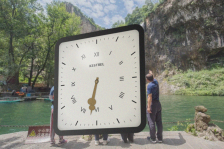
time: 6:32
